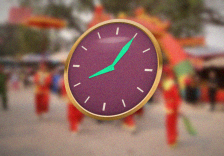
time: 8:05
